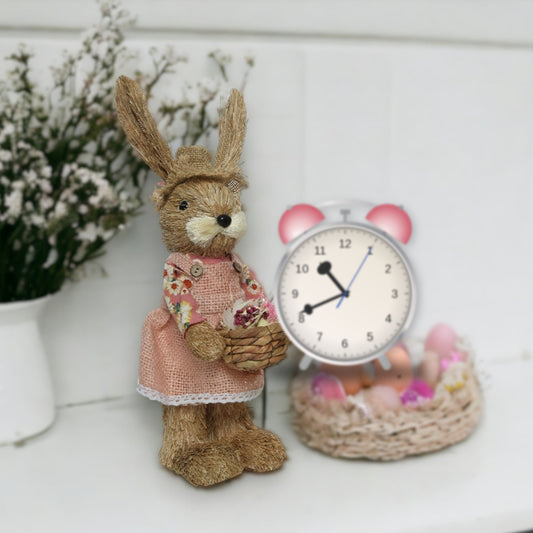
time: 10:41:05
